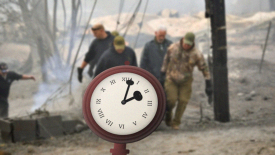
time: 2:02
